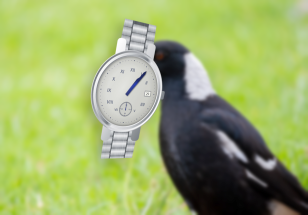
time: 1:06
